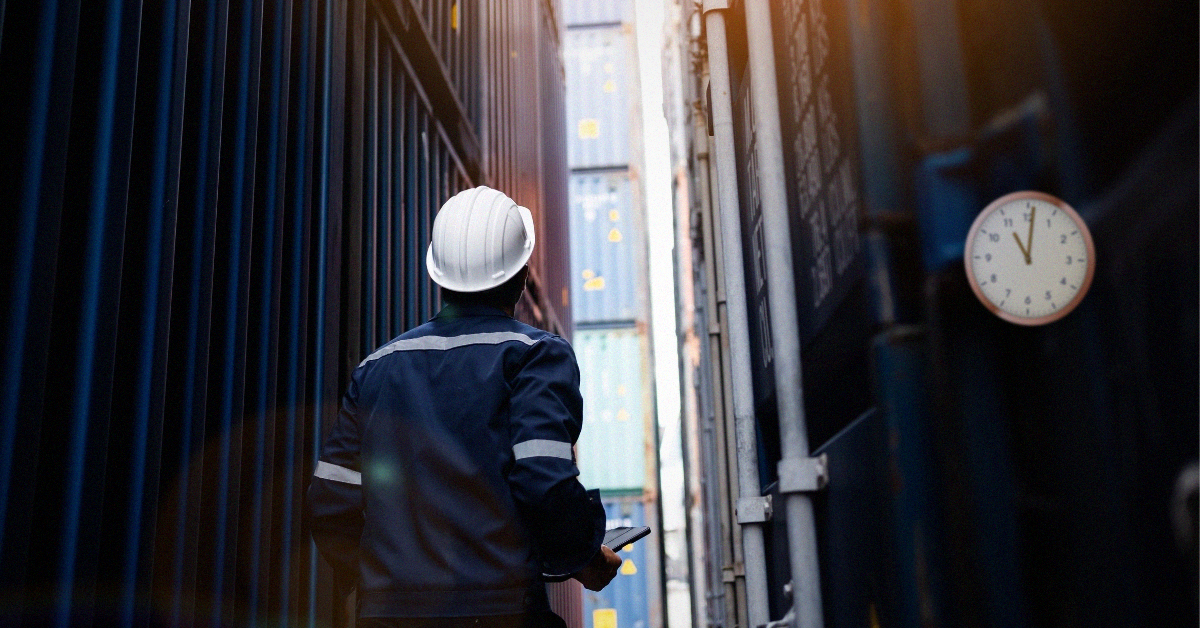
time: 11:01
